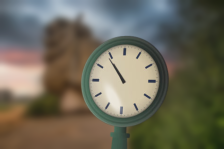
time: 10:54
